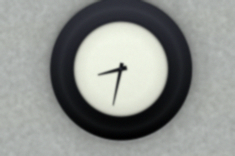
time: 8:32
